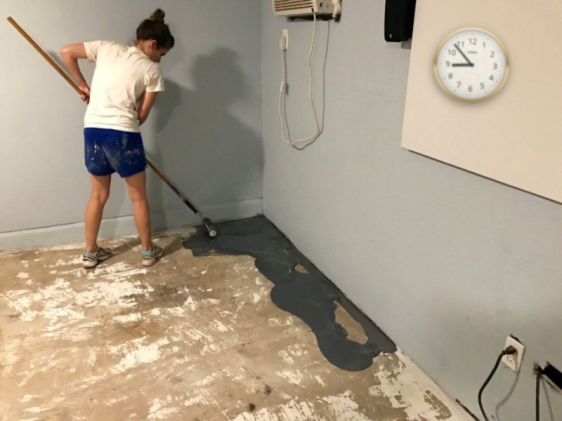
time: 8:53
